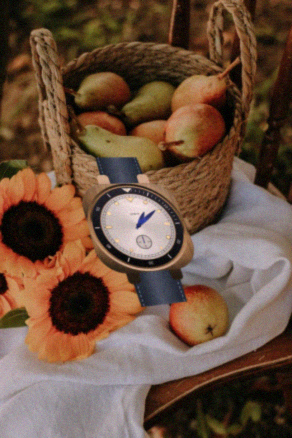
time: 1:09
